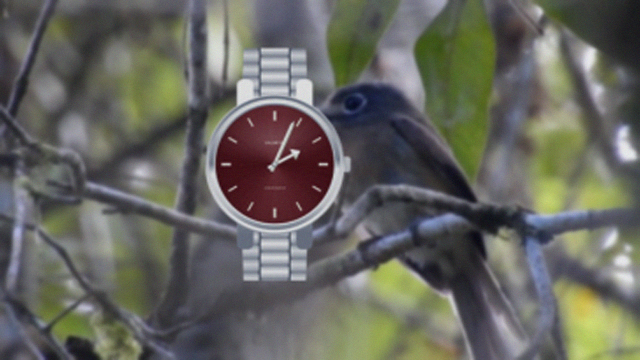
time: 2:04
